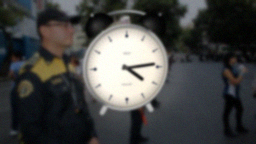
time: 4:14
